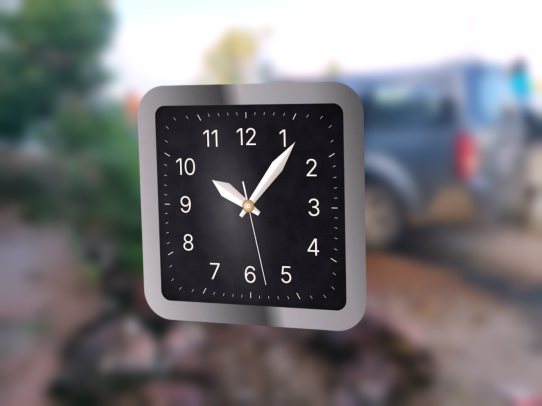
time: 10:06:28
